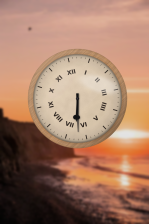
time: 6:32
